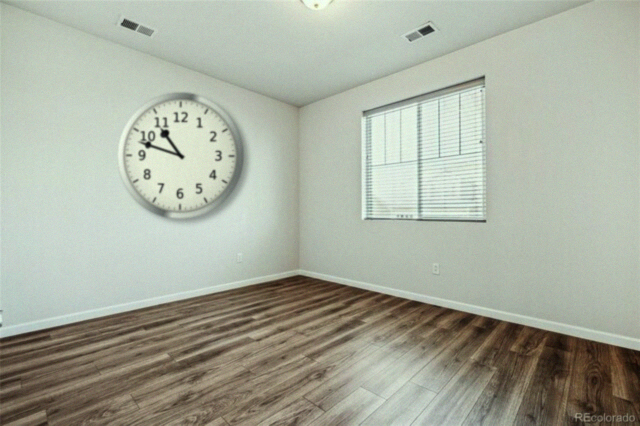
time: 10:48
